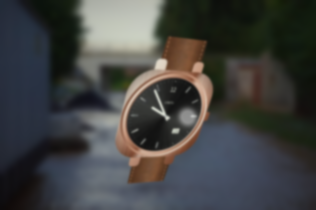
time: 9:54
